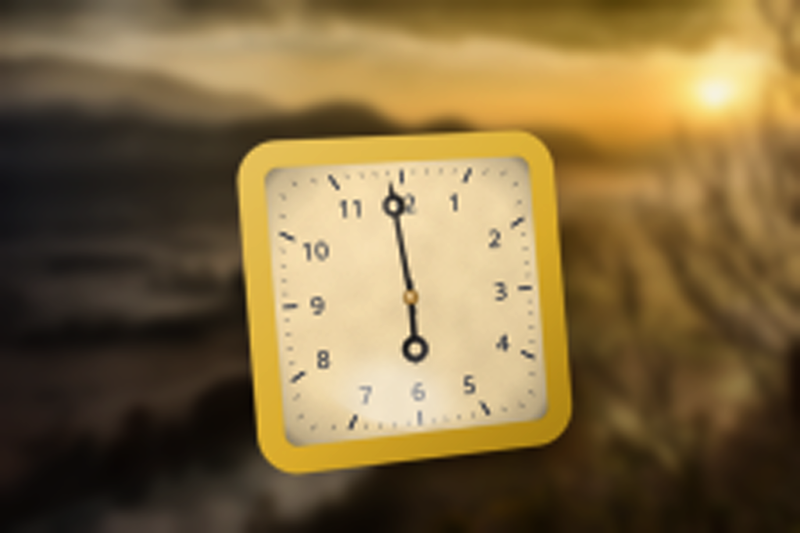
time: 5:59
